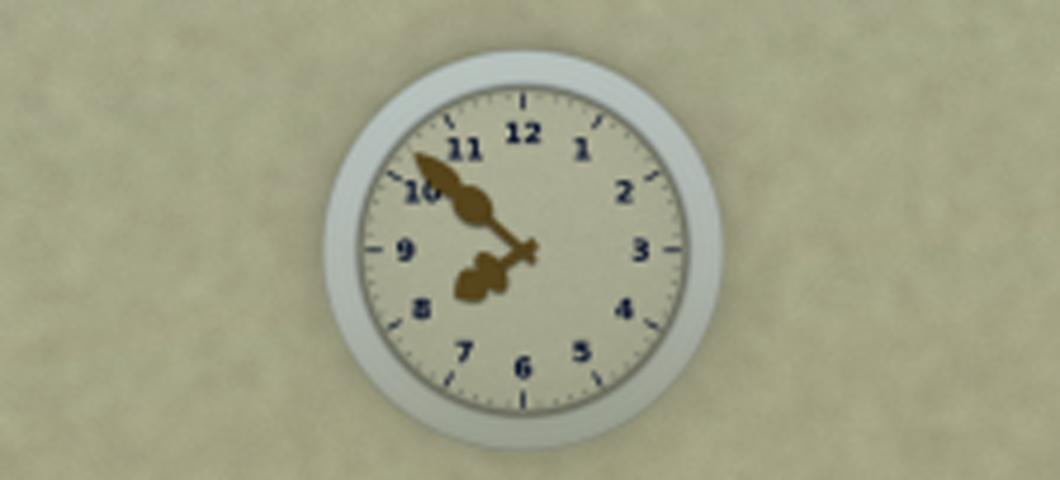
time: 7:52
